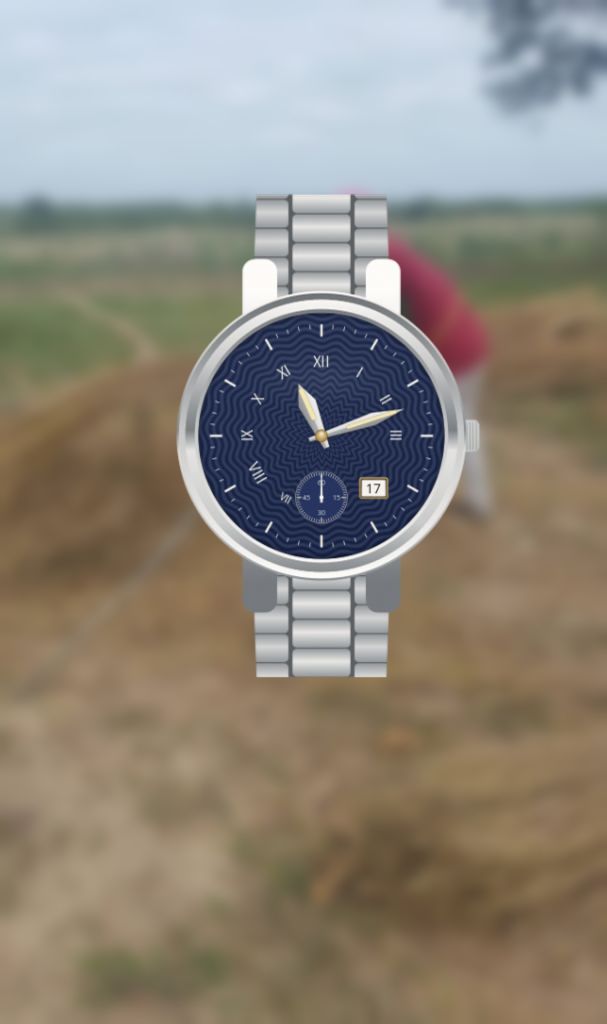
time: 11:12
